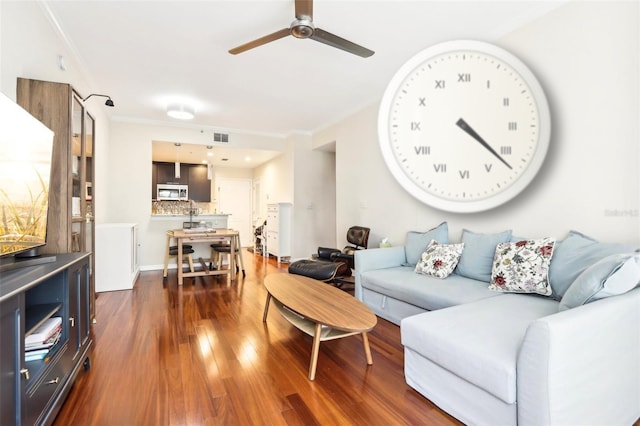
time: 4:22
